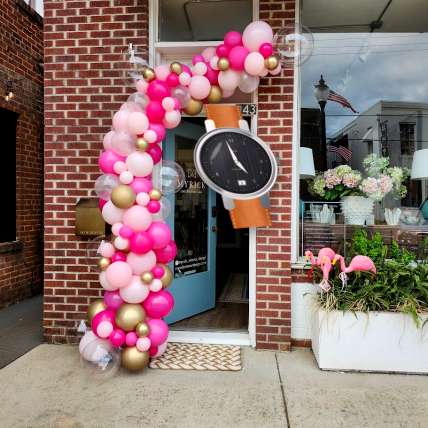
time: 4:58
